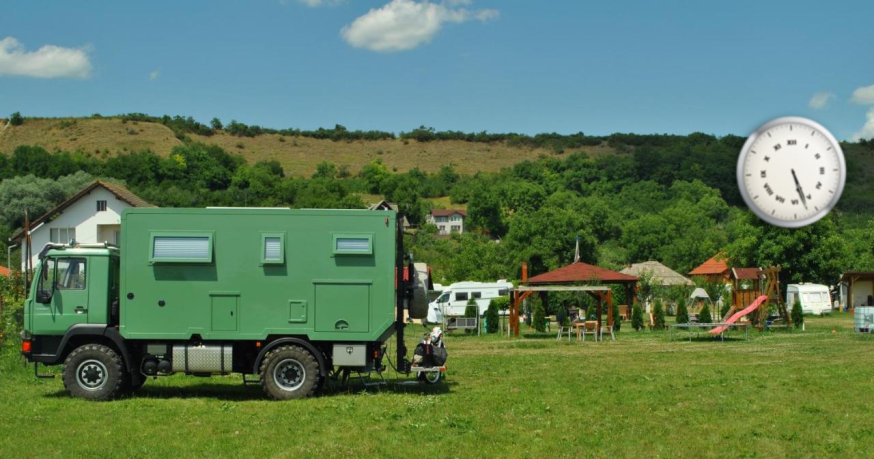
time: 5:27
